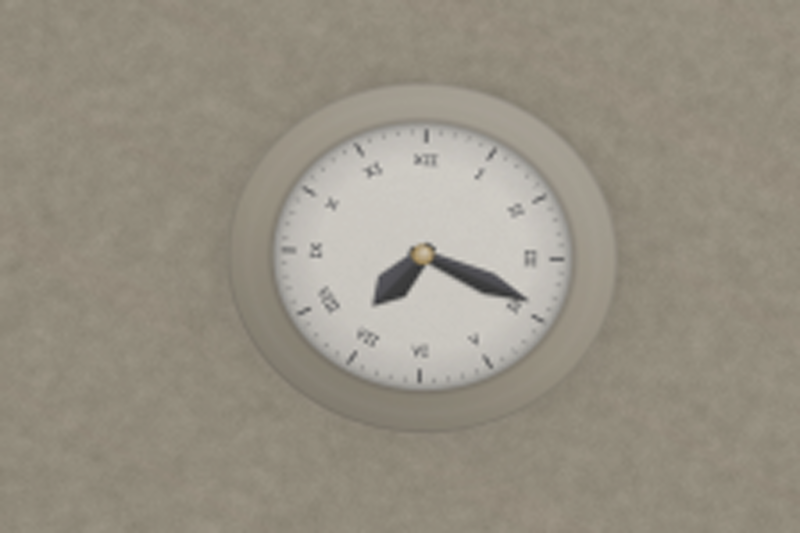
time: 7:19
